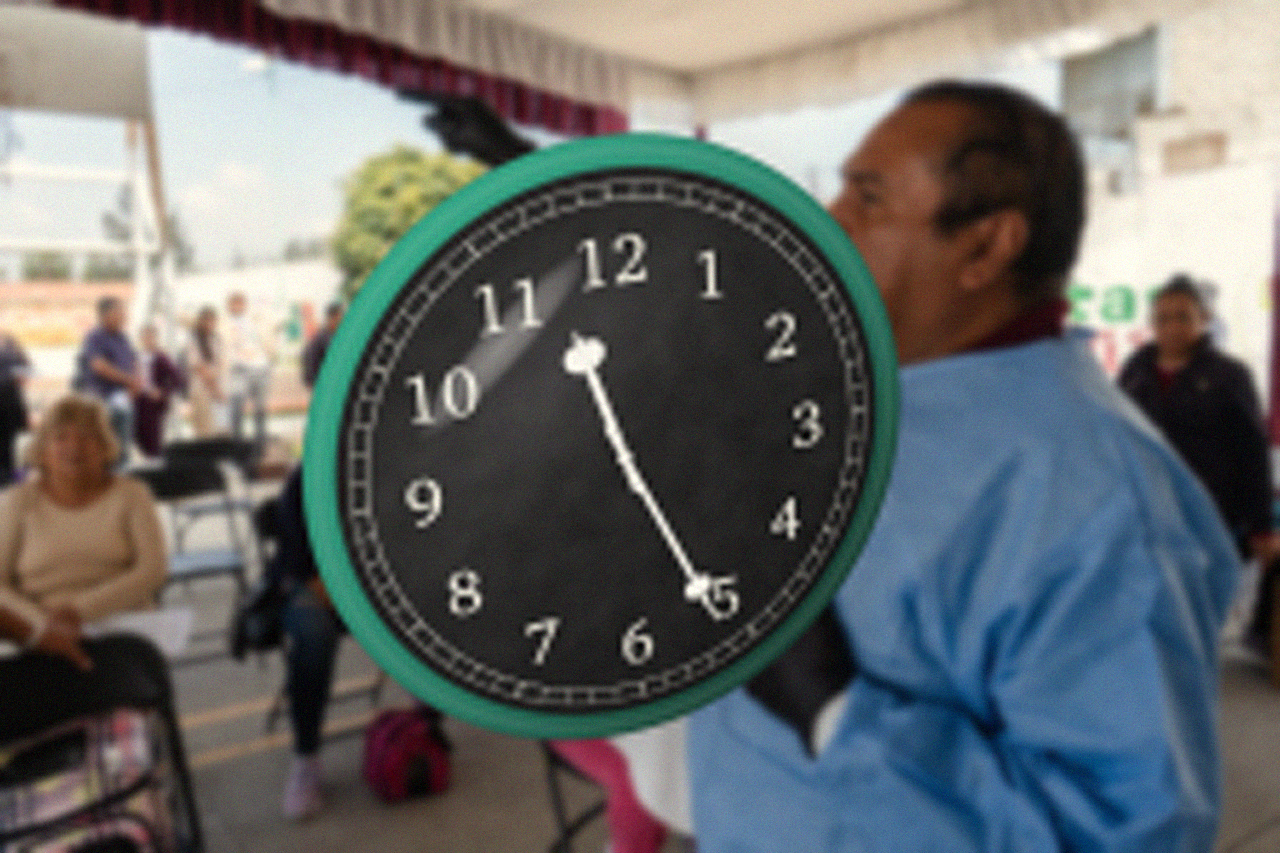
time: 11:26
